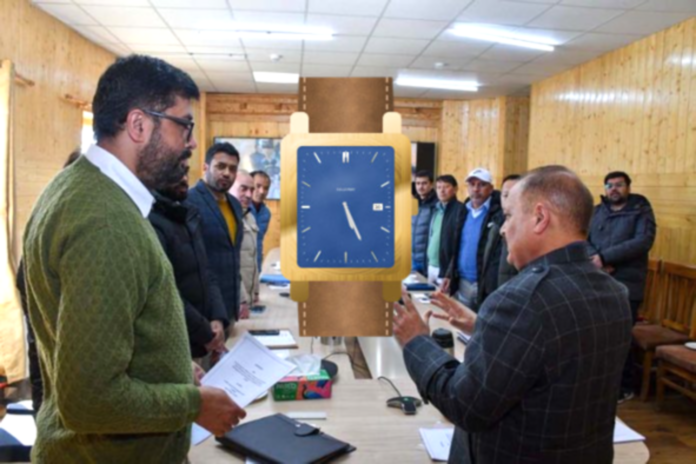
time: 5:26
